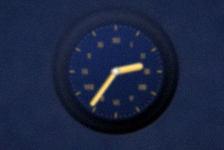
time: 2:36
